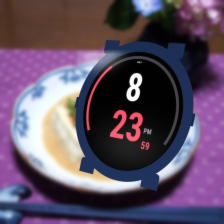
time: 8:23:59
